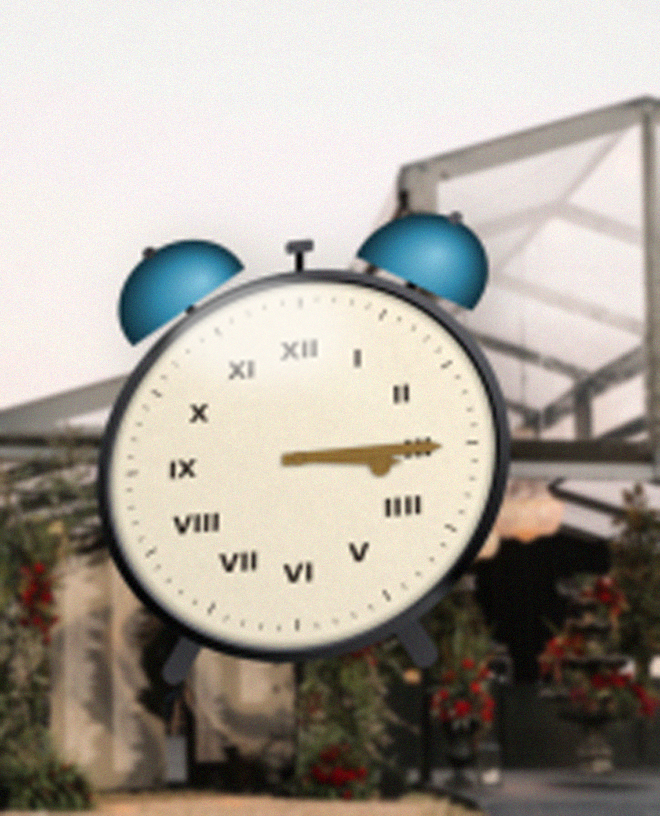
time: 3:15
